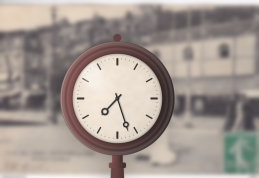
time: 7:27
